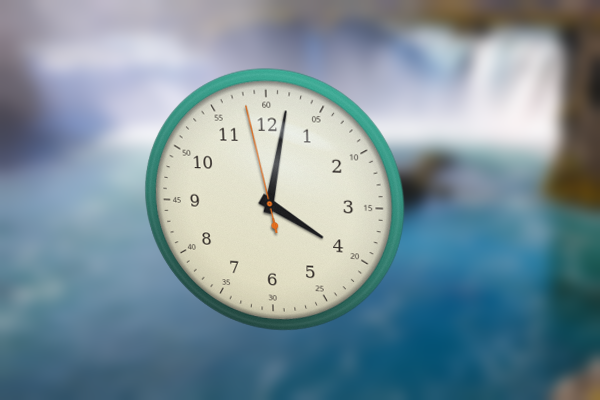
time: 4:01:58
